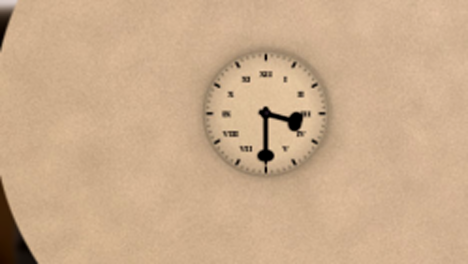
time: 3:30
